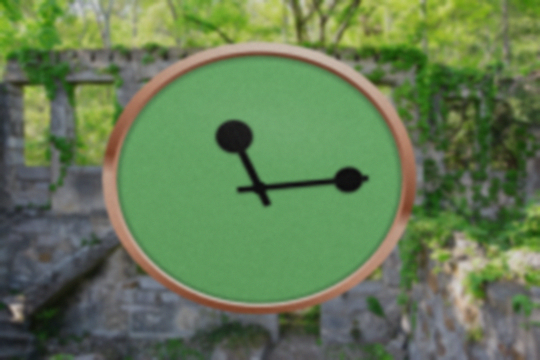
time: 11:14
